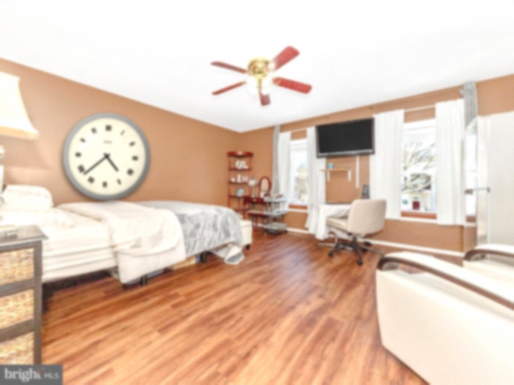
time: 4:38
